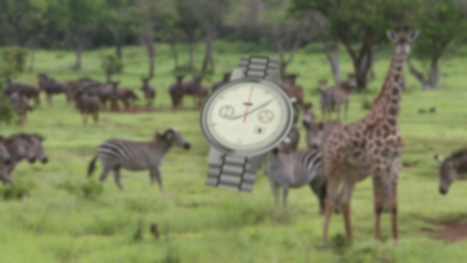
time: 8:08
